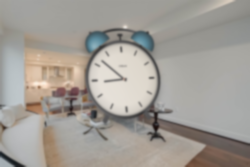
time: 8:52
